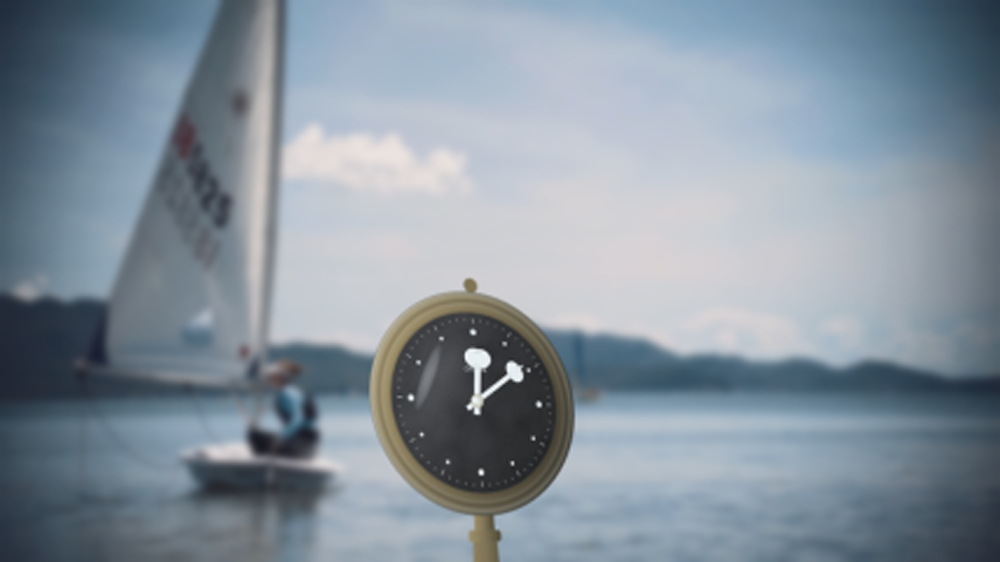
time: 12:09
